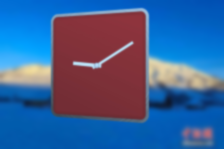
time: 9:10
